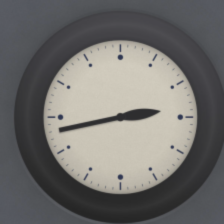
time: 2:43
